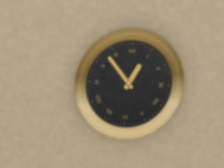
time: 12:53
